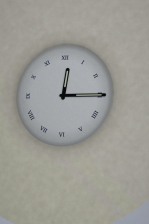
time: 12:15
